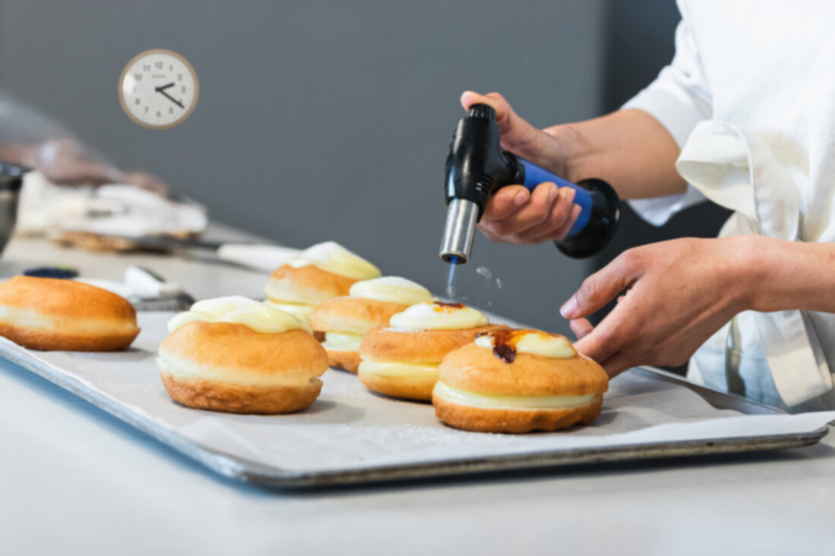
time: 2:21
